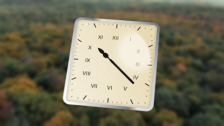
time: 10:22
